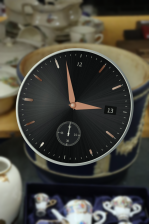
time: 2:57
